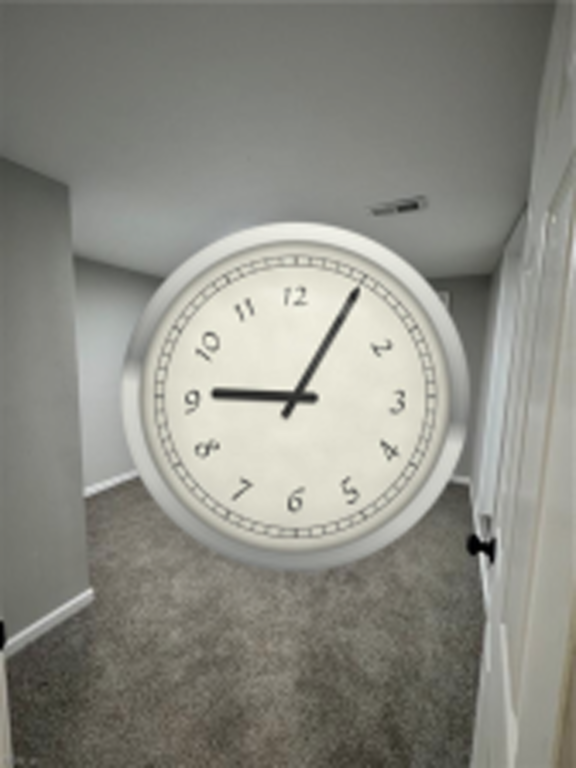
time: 9:05
